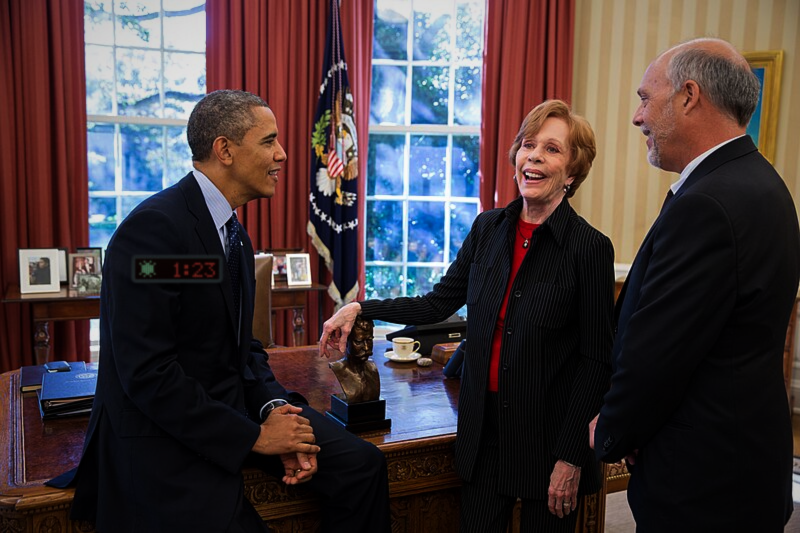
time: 1:23
